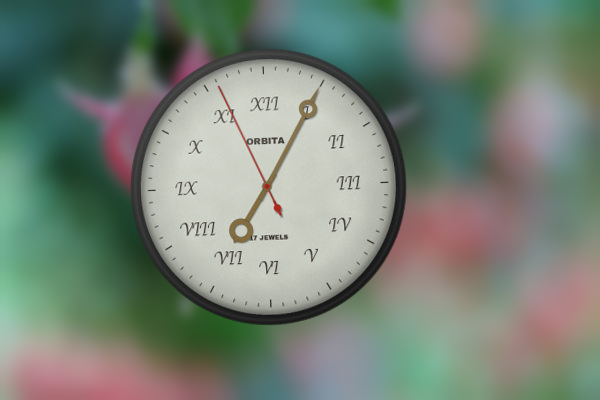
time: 7:04:56
